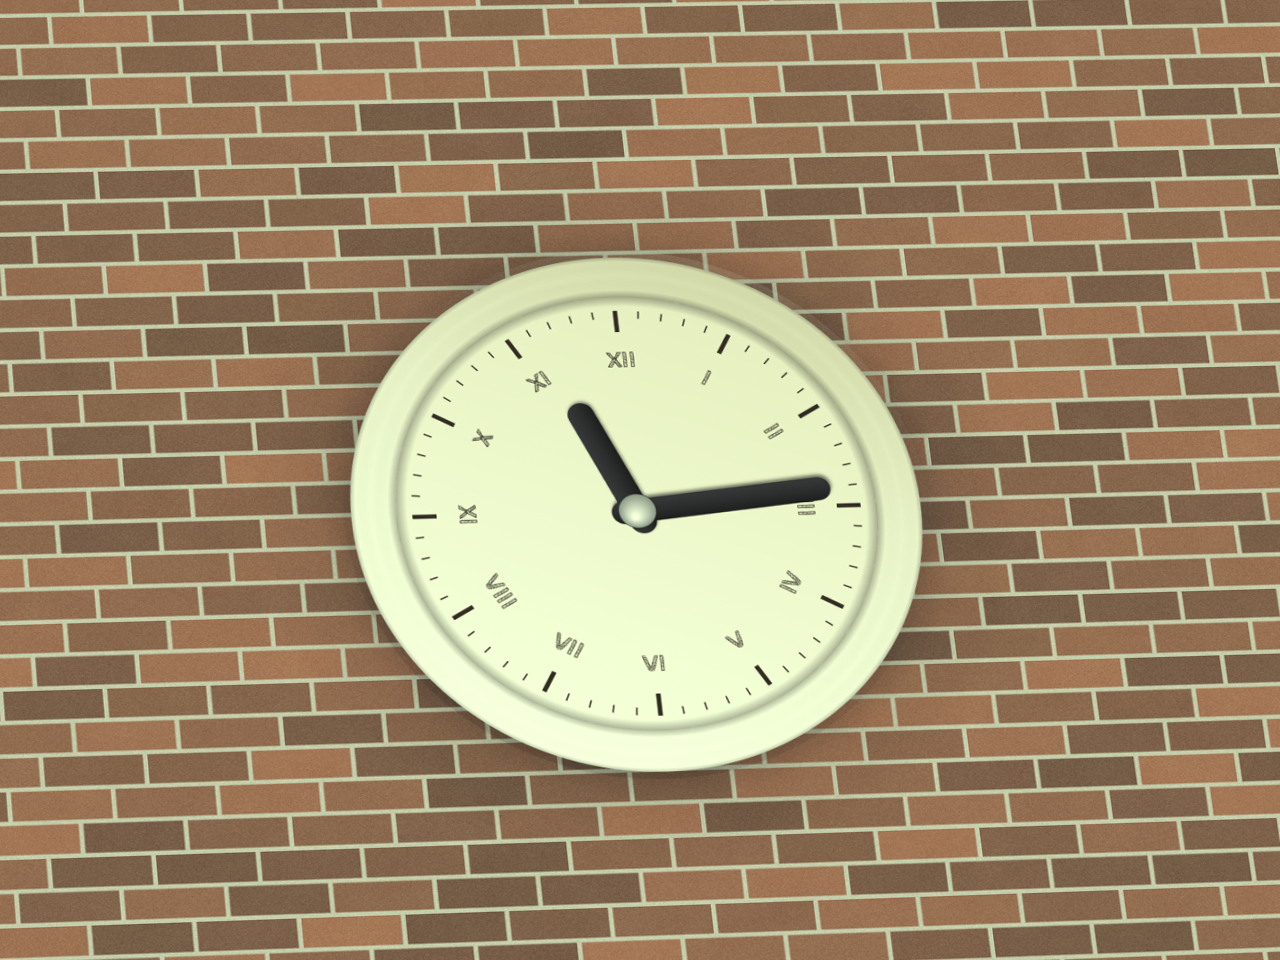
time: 11:14
